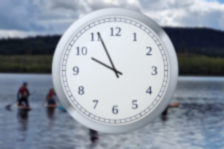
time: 9:56
